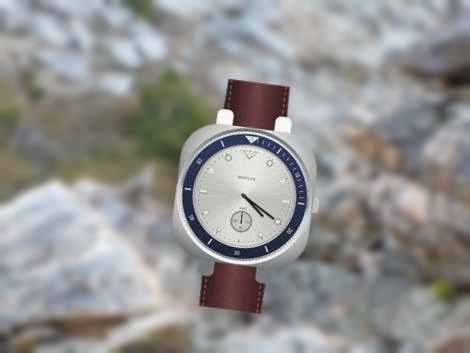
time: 4:20
